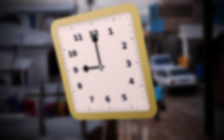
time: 9:00
